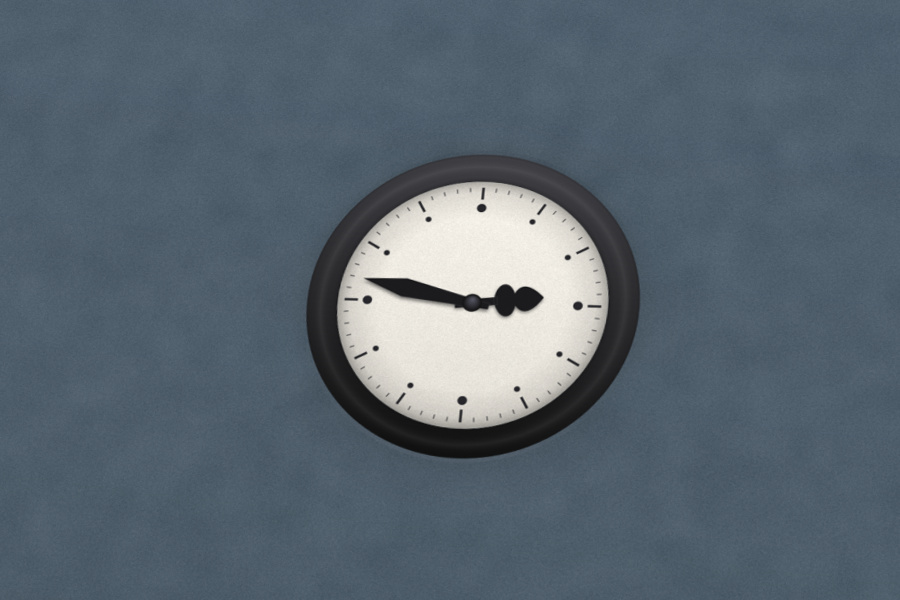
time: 2:47
